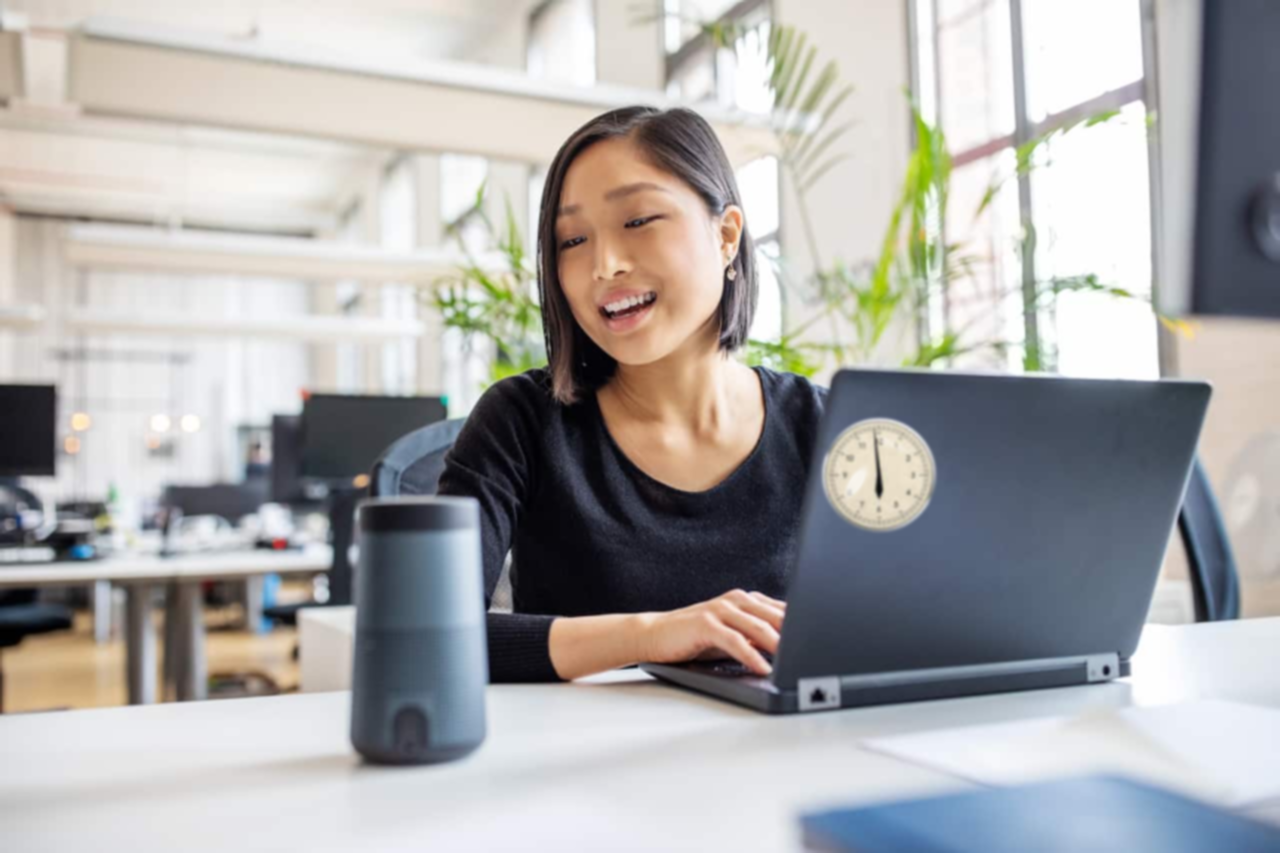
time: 5:59
